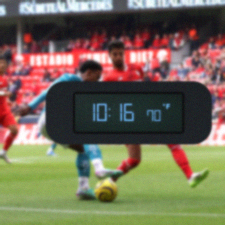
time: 10:16
